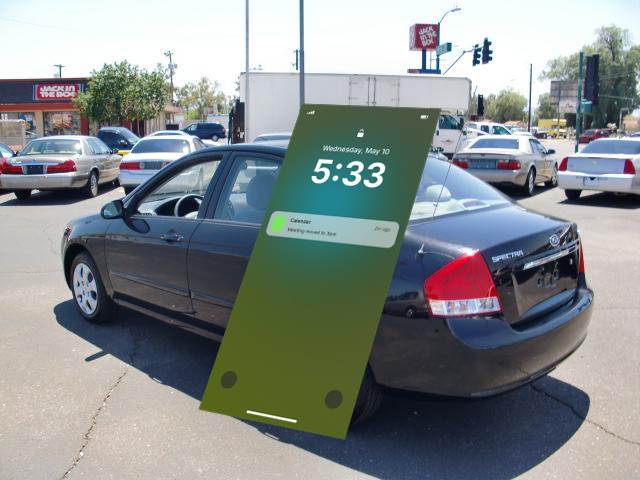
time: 5:33
